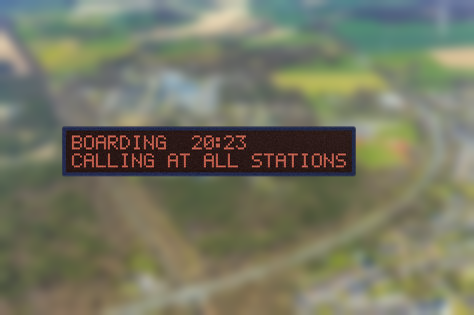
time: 20:23
